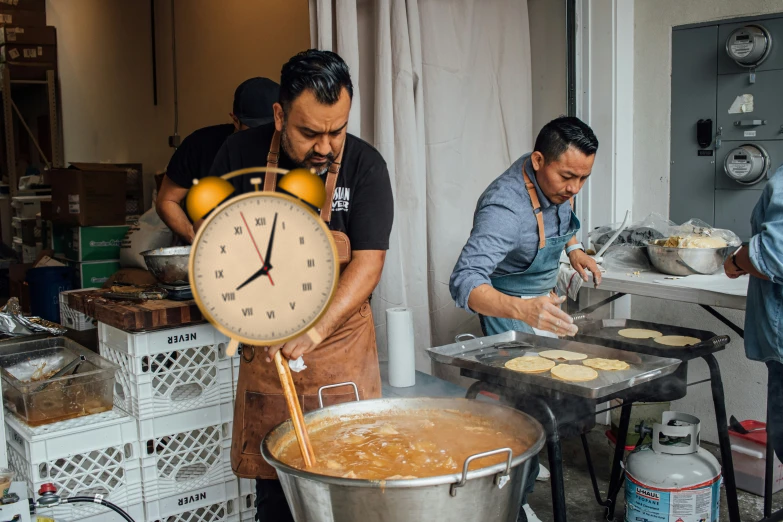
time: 8:02:57
